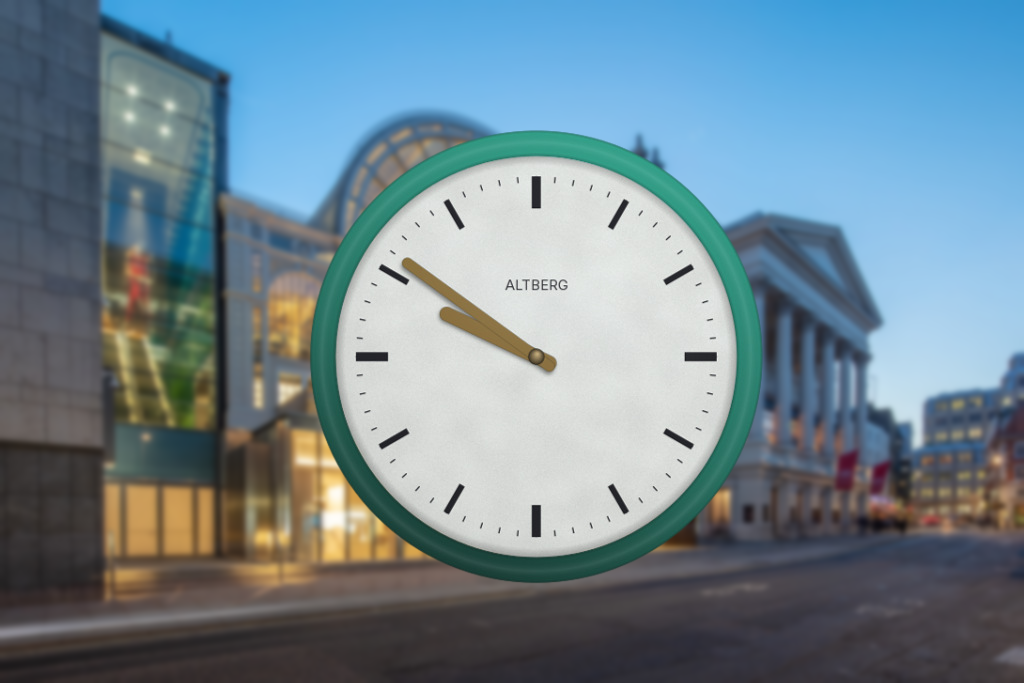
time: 9:51
